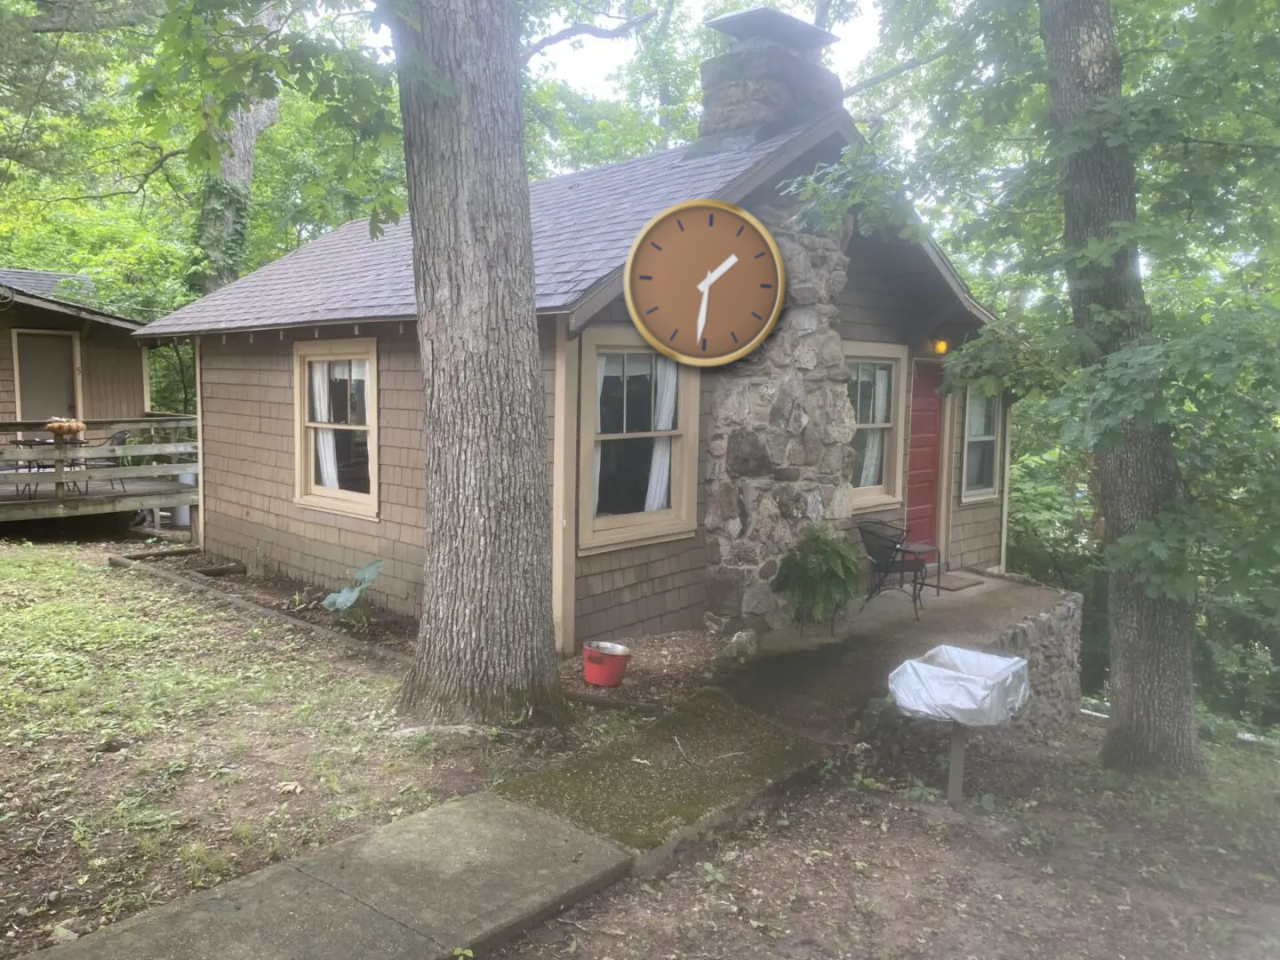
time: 1:31
